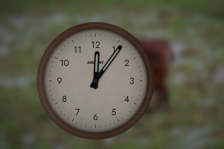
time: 12:06
